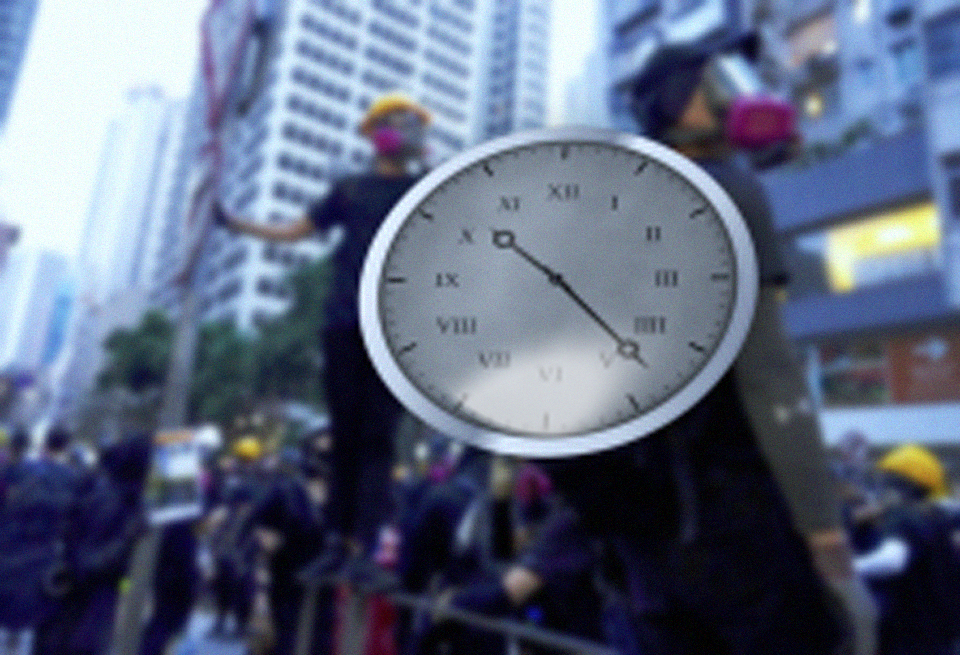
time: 10:23
